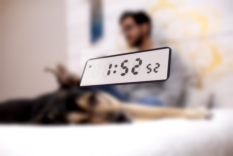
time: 1:52:52
